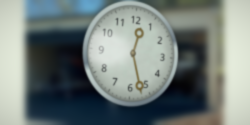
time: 12:27
